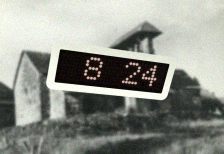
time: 8:24
